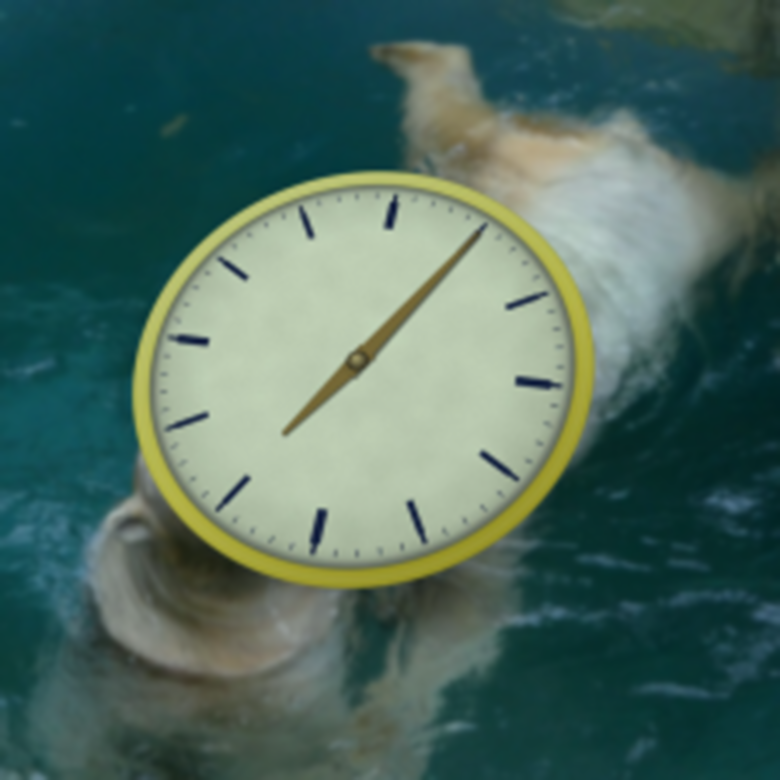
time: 7:05
